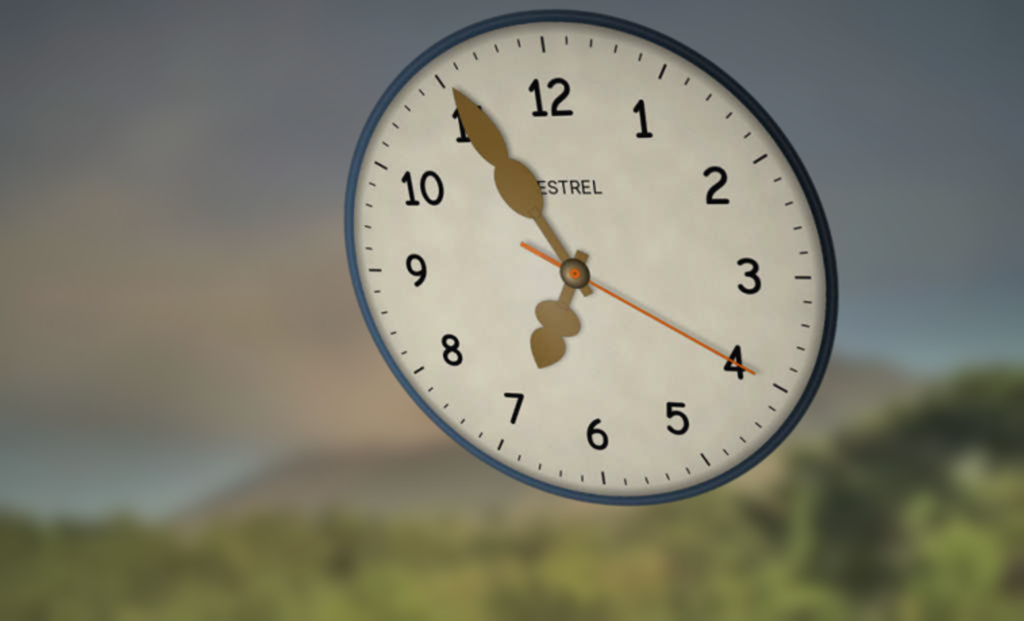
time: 6:55:20
